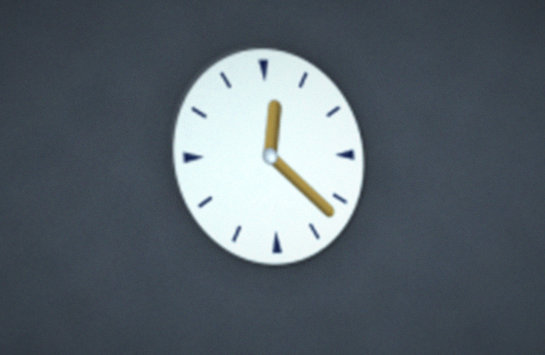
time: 12:22
